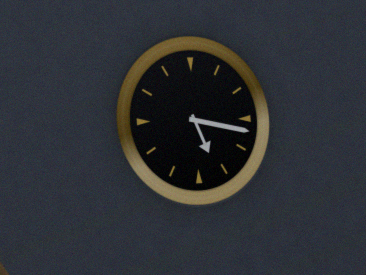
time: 5:17
